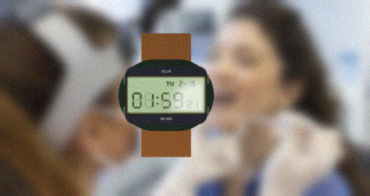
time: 1:59
